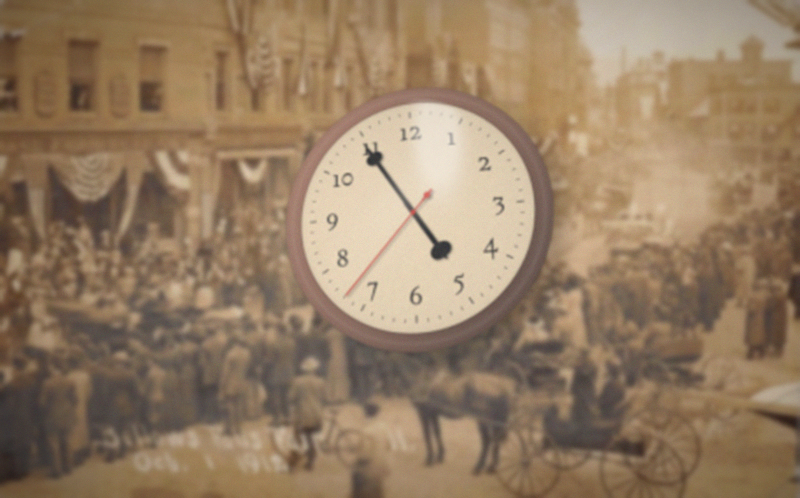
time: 4:54:37
